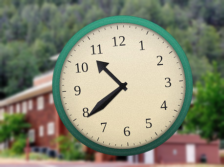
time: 10:39
